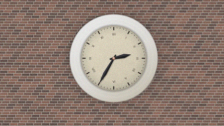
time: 2:35
